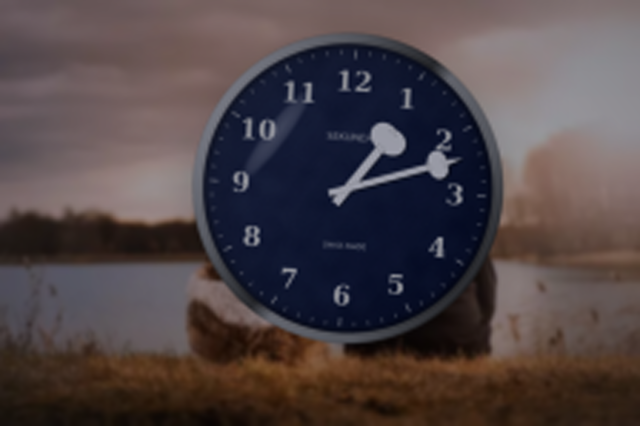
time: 1:12
